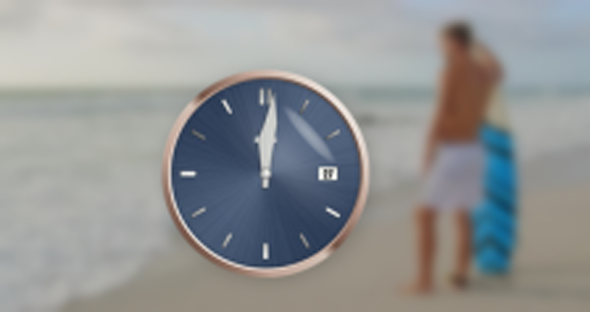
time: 12:01
